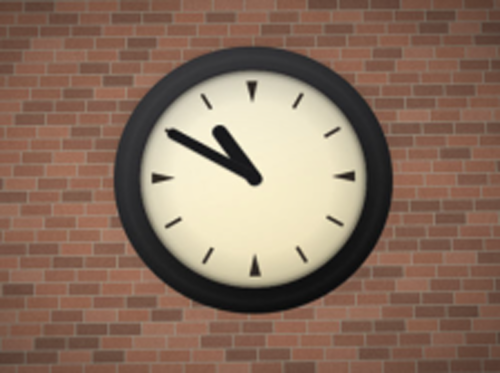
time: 10:50
